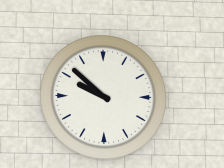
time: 9:52
